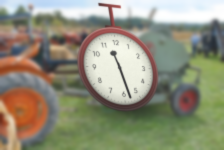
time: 11:28
